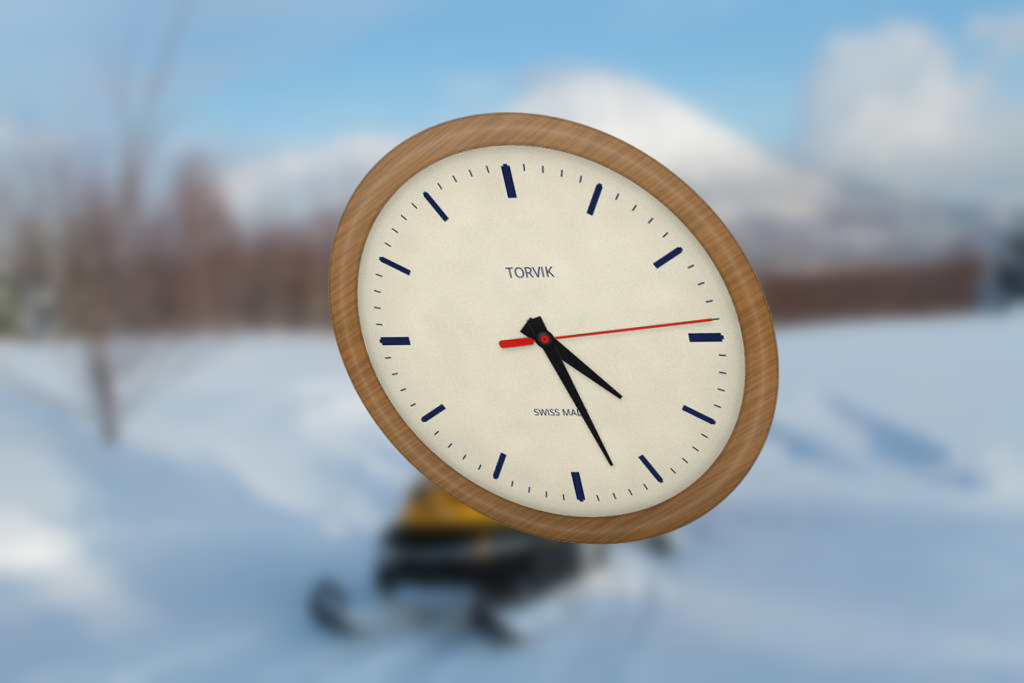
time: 4:27:14
